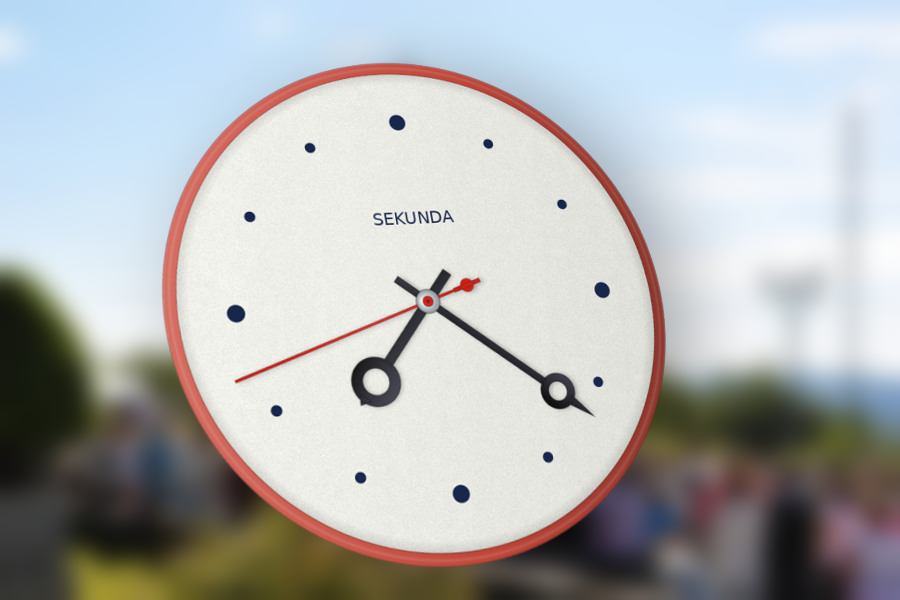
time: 7:21:42
